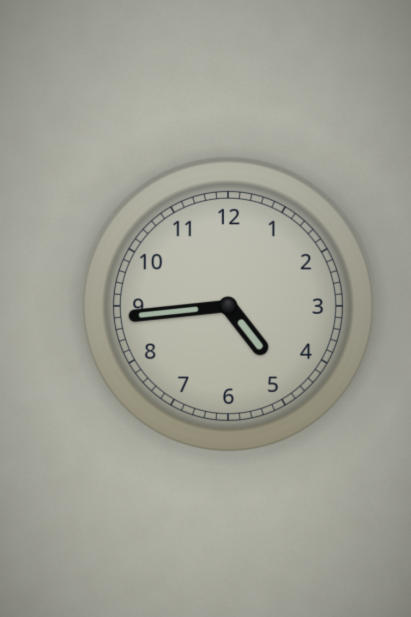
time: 4:44
